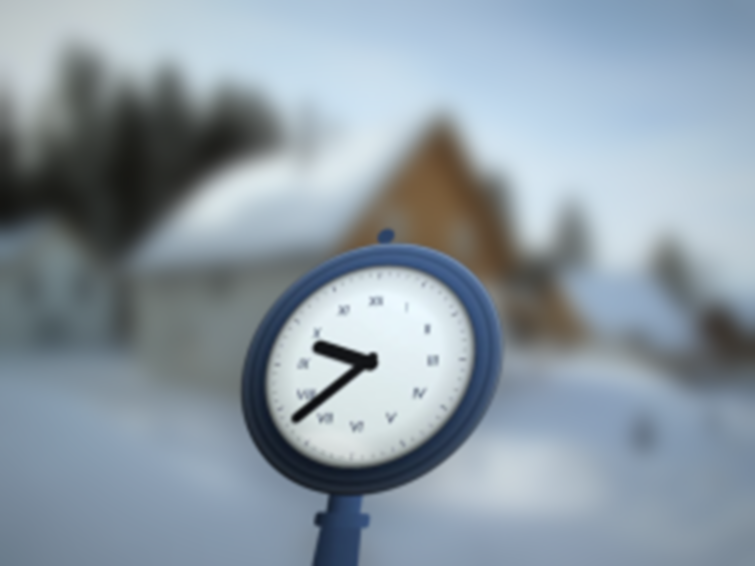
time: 9:38
